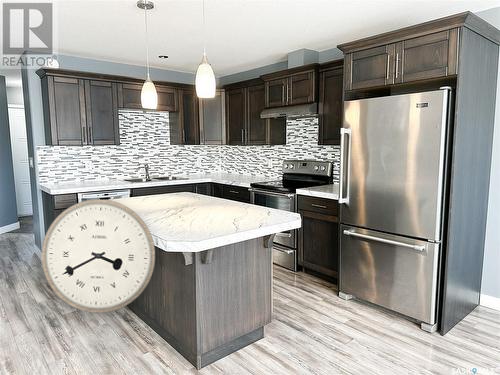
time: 3:40
